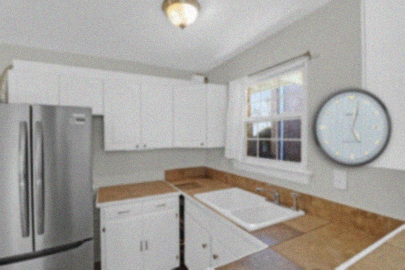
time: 5:02
